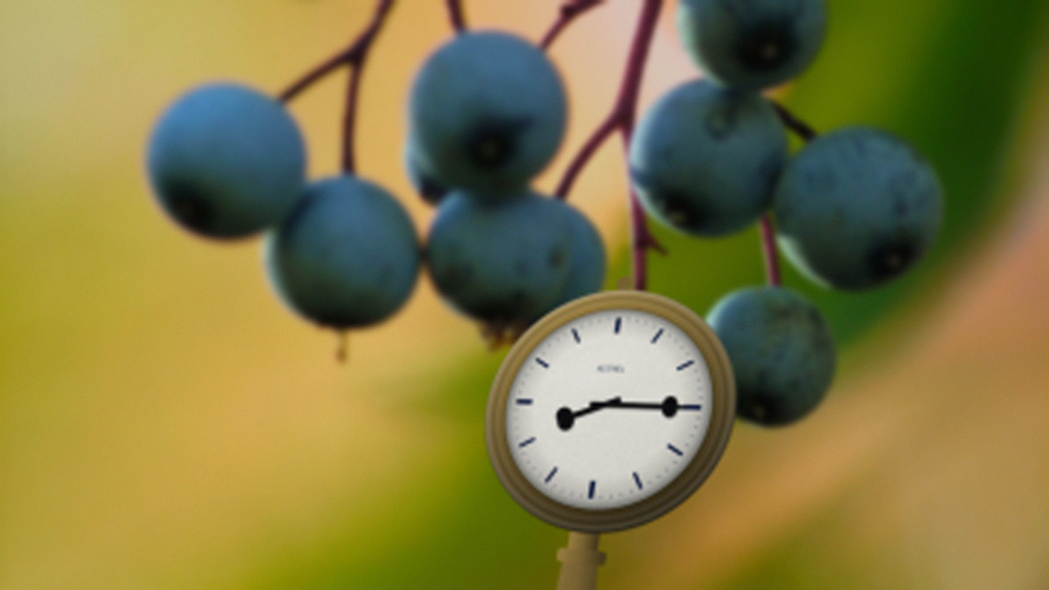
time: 8:15
